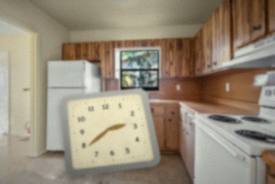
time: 2:39
